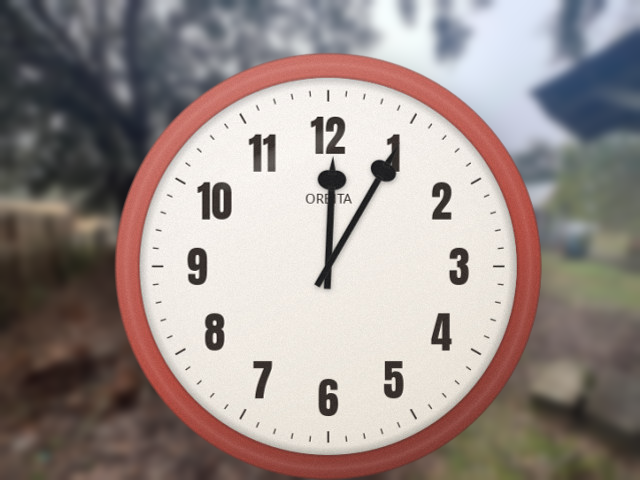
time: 12:05
